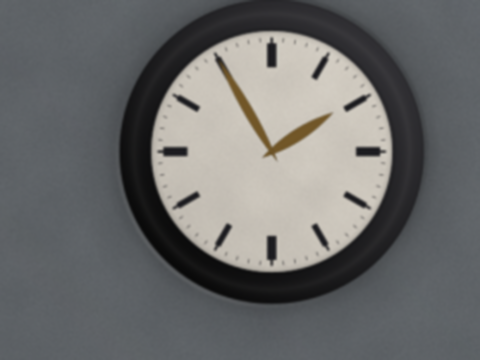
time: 1:55
